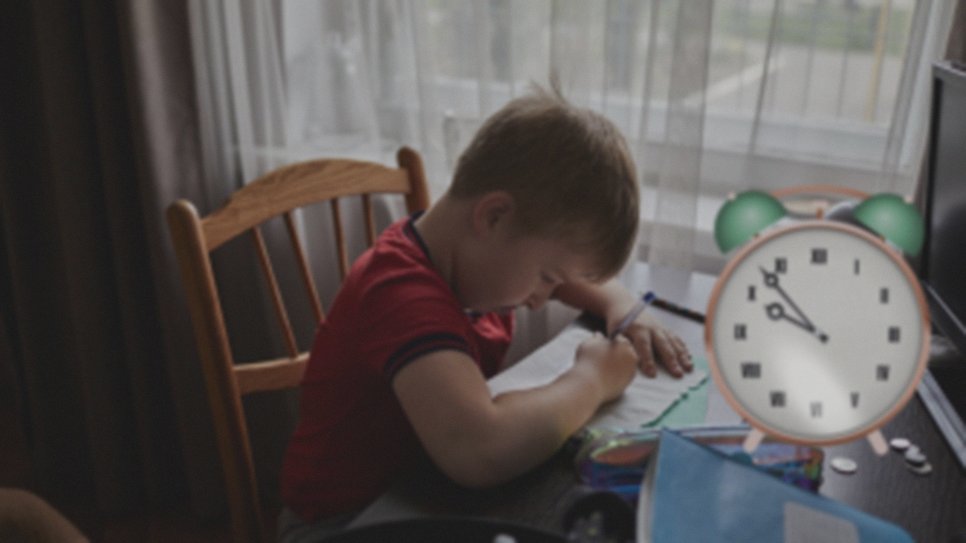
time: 9:53
